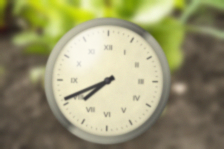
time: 7:41
